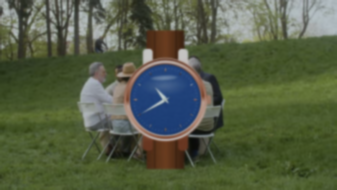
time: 10:40
